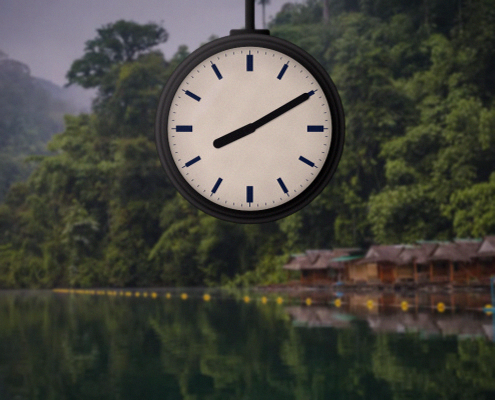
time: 8:10
